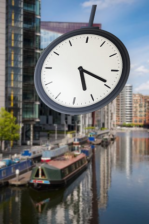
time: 5:19
